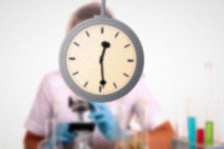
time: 12:29
